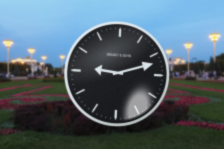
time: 9:12
